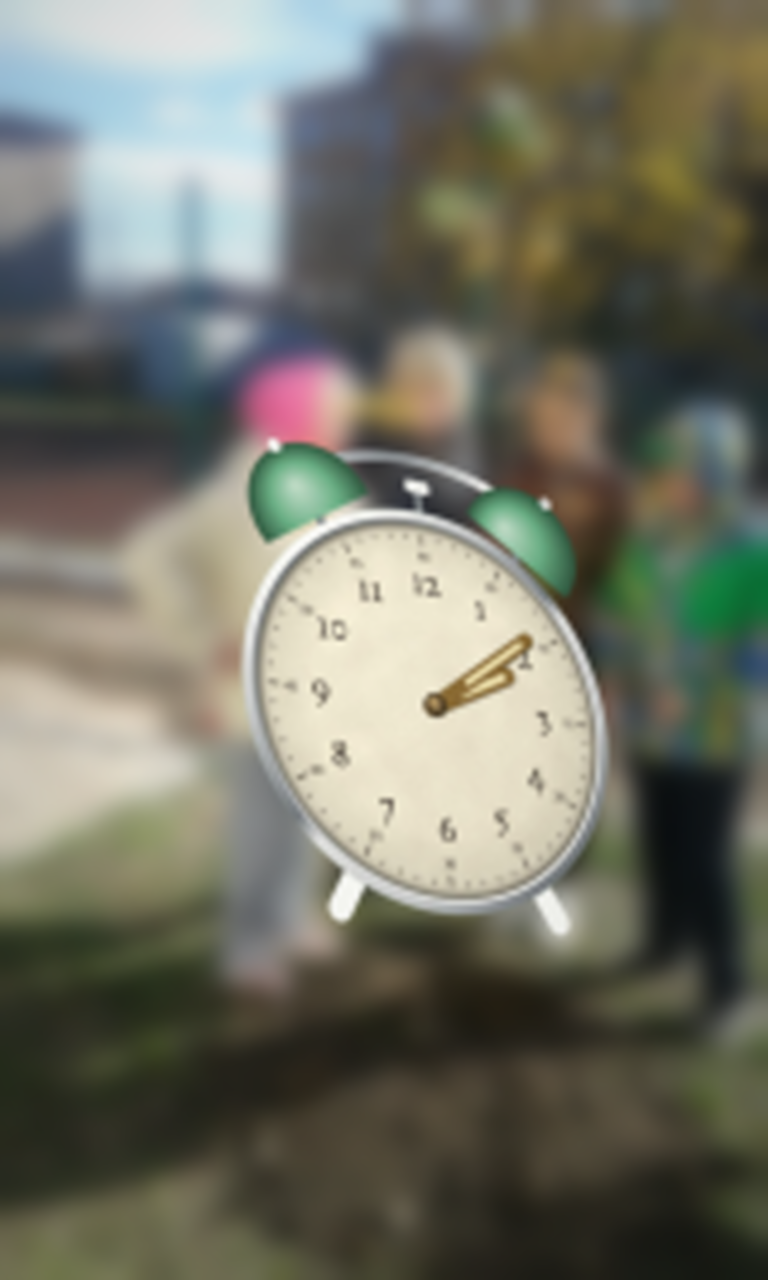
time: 2:09
